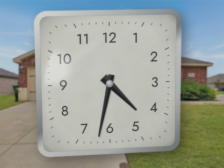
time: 4:32
